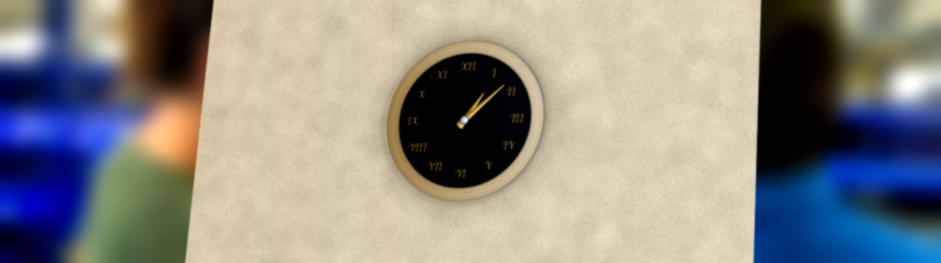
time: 1:08
